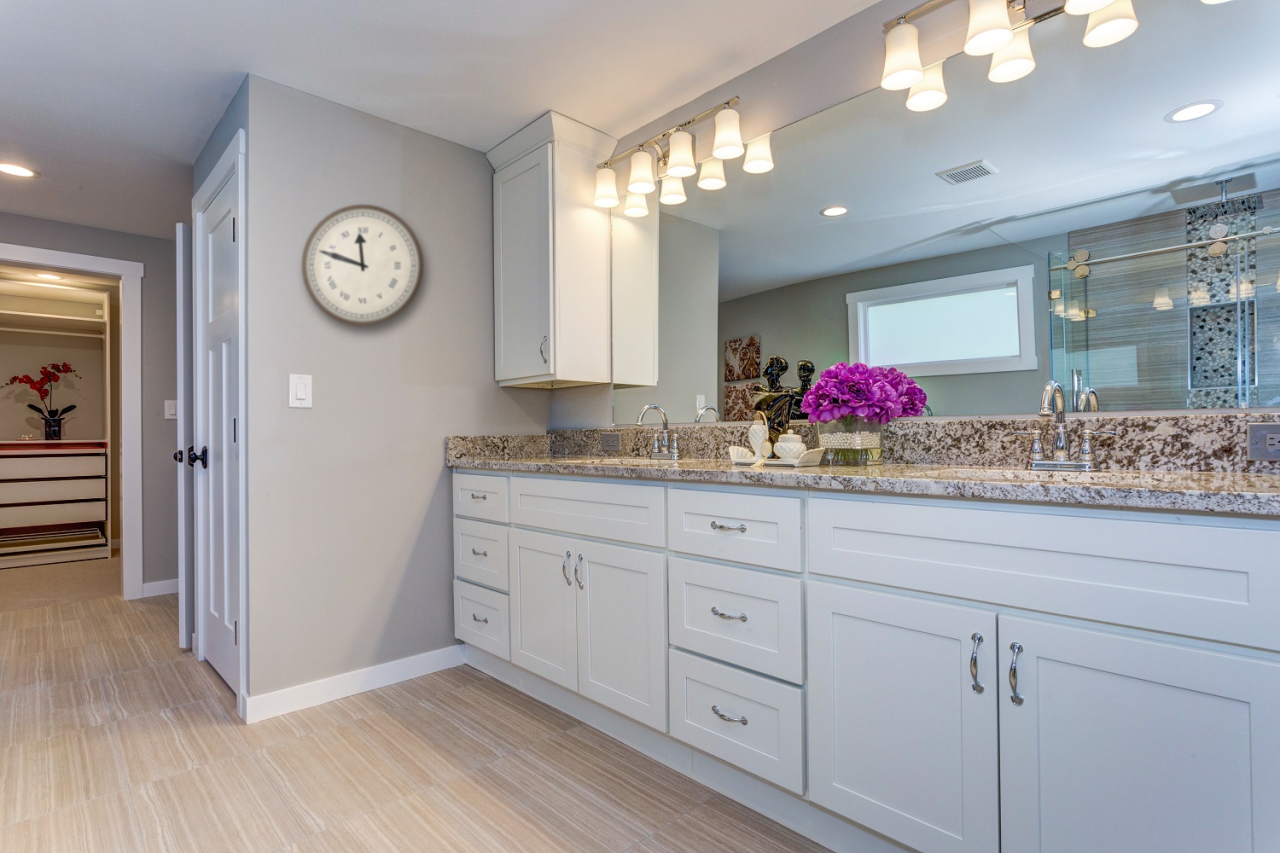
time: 11:48
